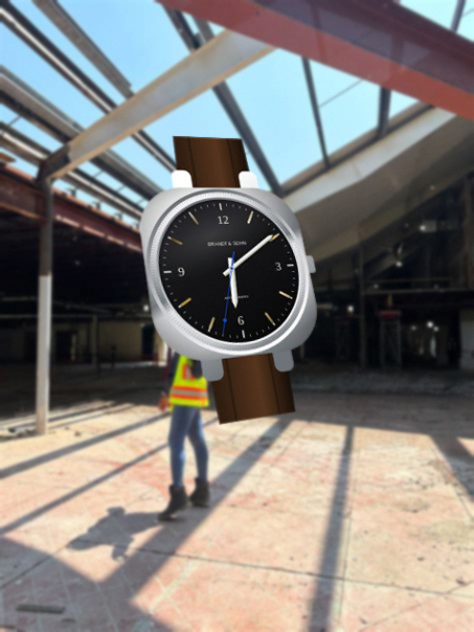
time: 6:09:33
